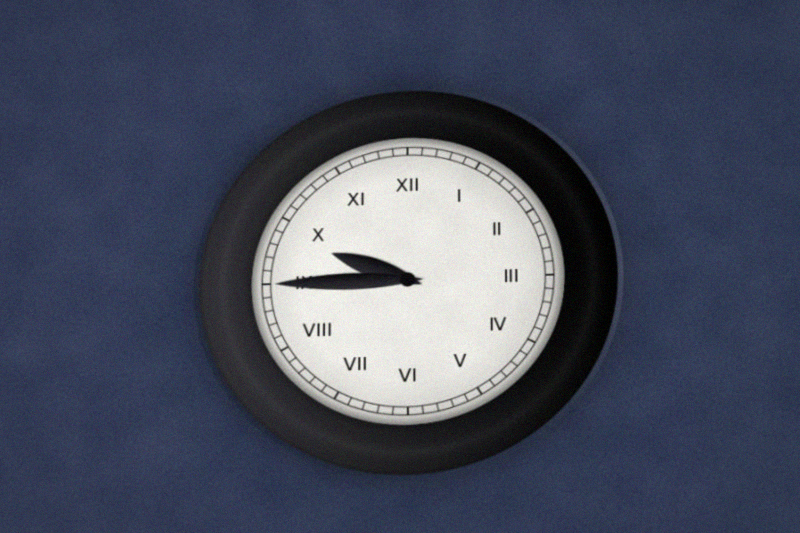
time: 9:45
